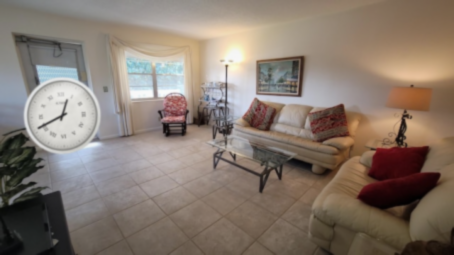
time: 12:41
